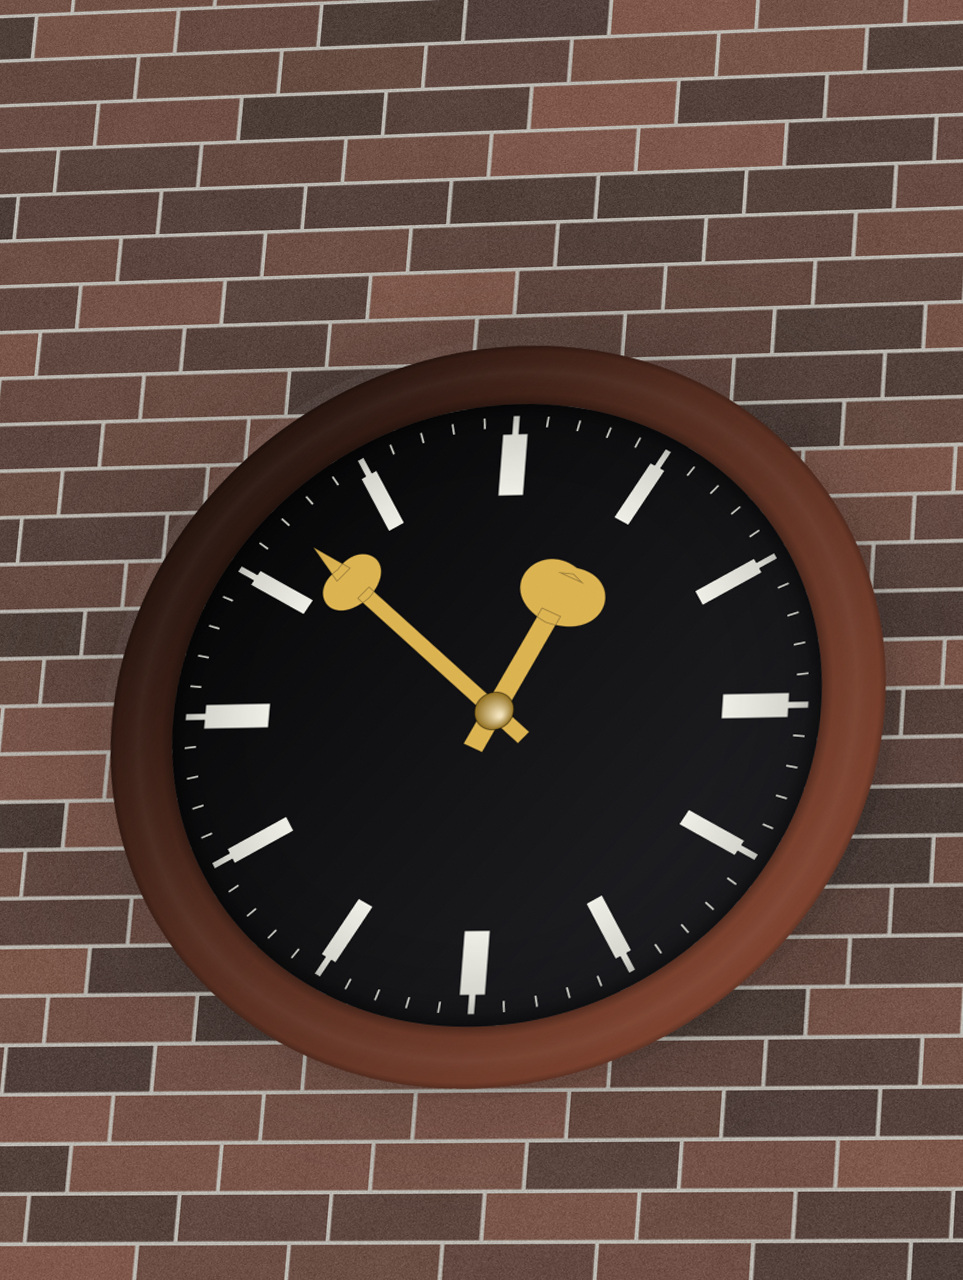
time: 12:52
